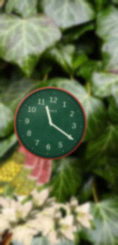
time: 11:20
